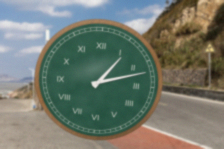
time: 1:12
